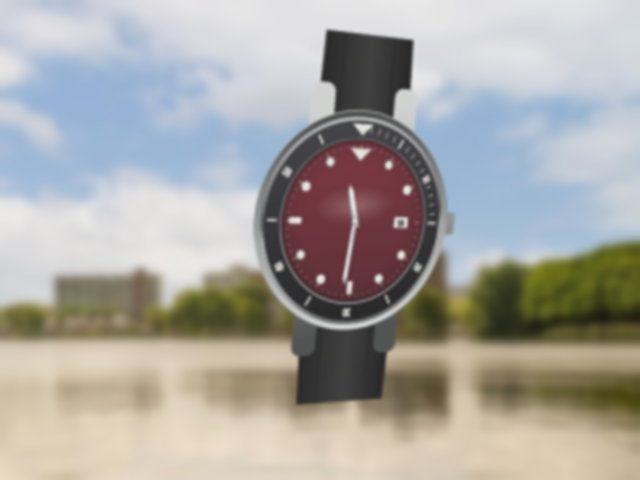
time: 11:31
